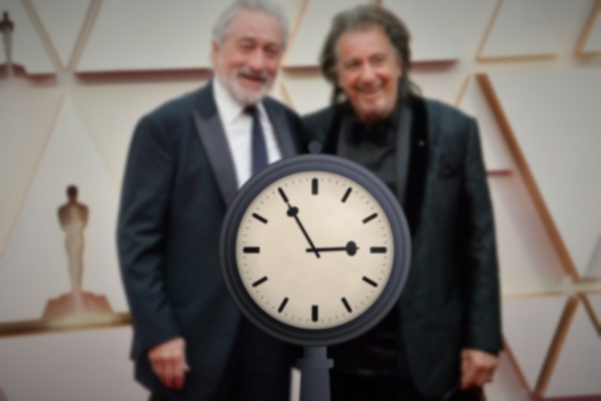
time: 2:55
